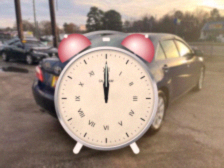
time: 12:00
